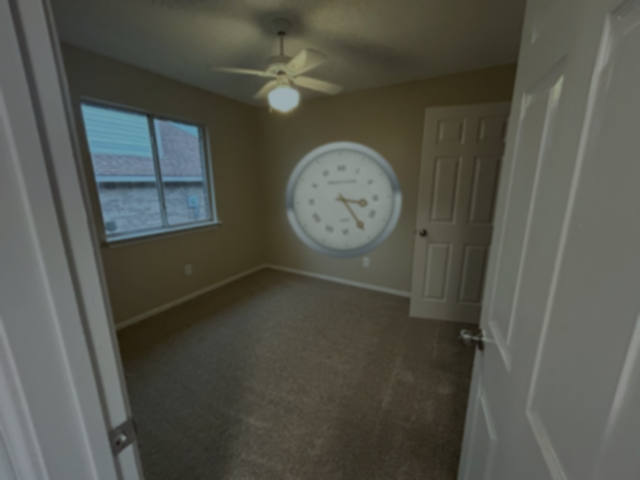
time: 3:25
